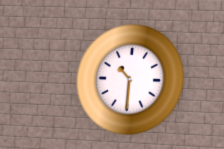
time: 10:30
